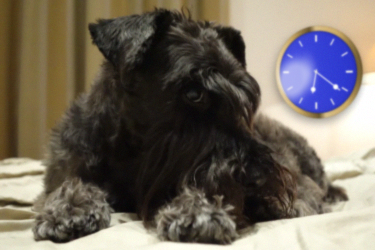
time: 6:21
